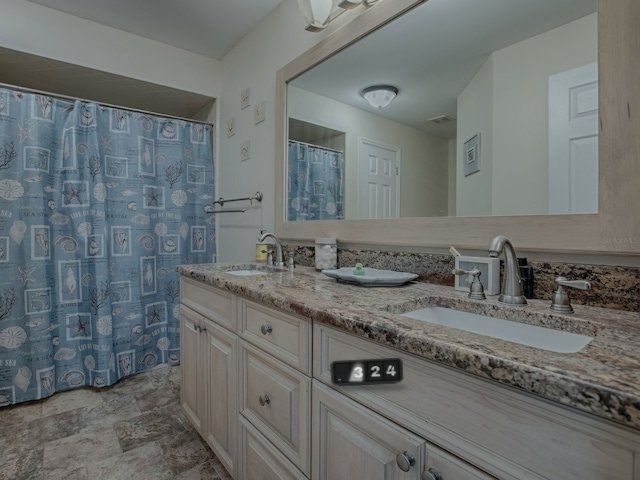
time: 3:24
